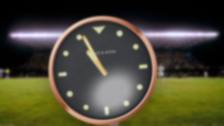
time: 10:56
